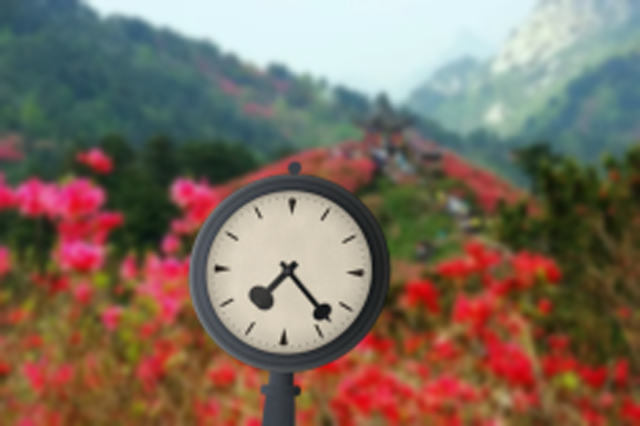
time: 7:23
